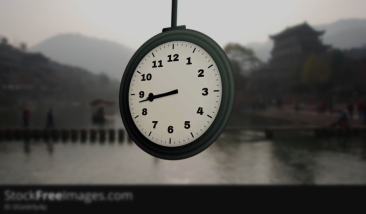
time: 8:43
